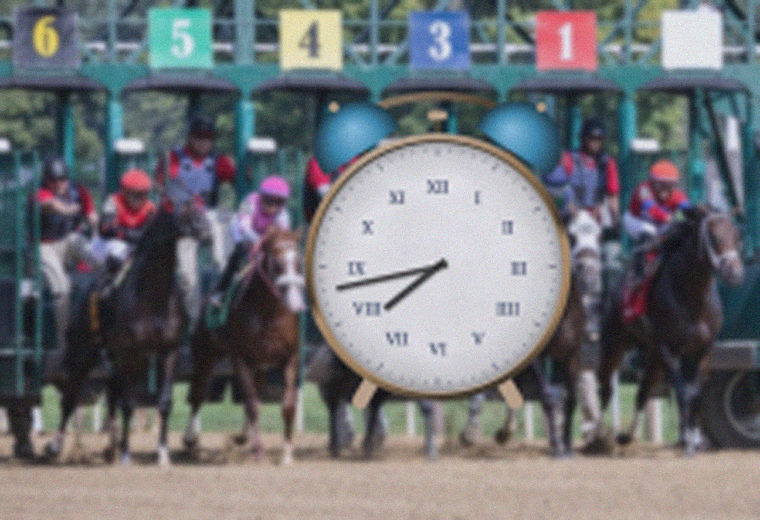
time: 7:43
